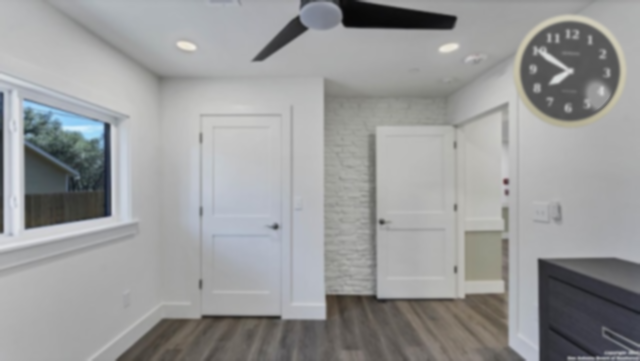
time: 7:50
